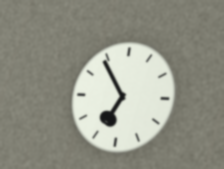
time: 6:54
